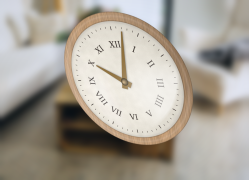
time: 10:02
